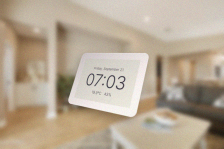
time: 7:03
